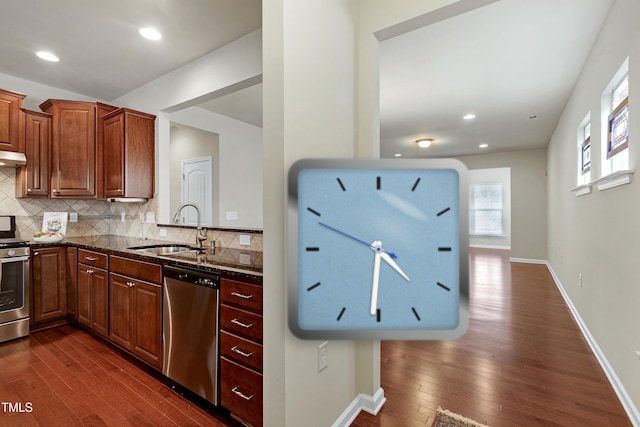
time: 4:30:49
